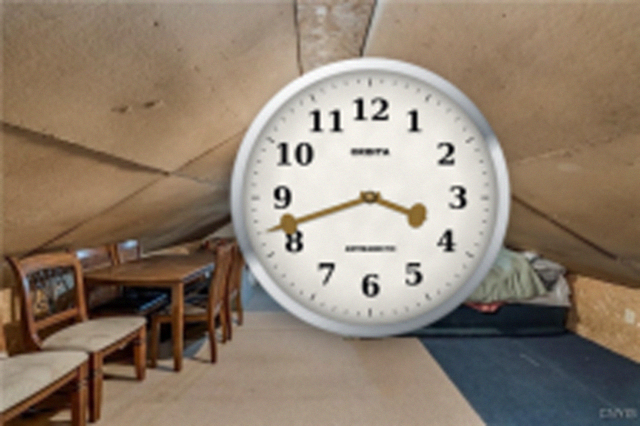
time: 3:42
